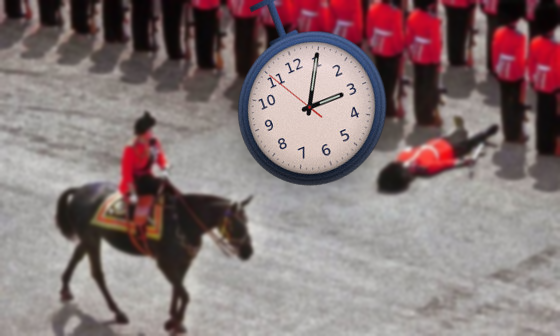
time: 3:04:55
